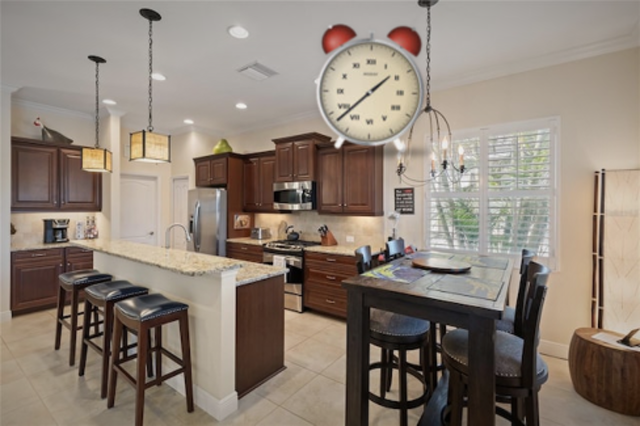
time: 1:38
